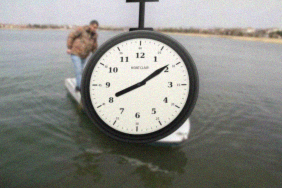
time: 8:09
